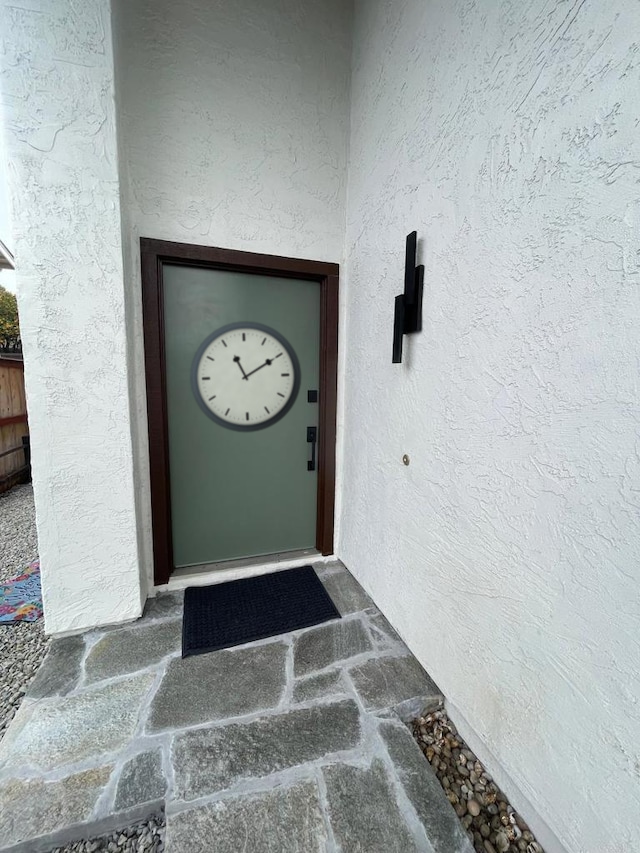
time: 11:10
